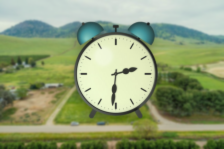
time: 2:31
